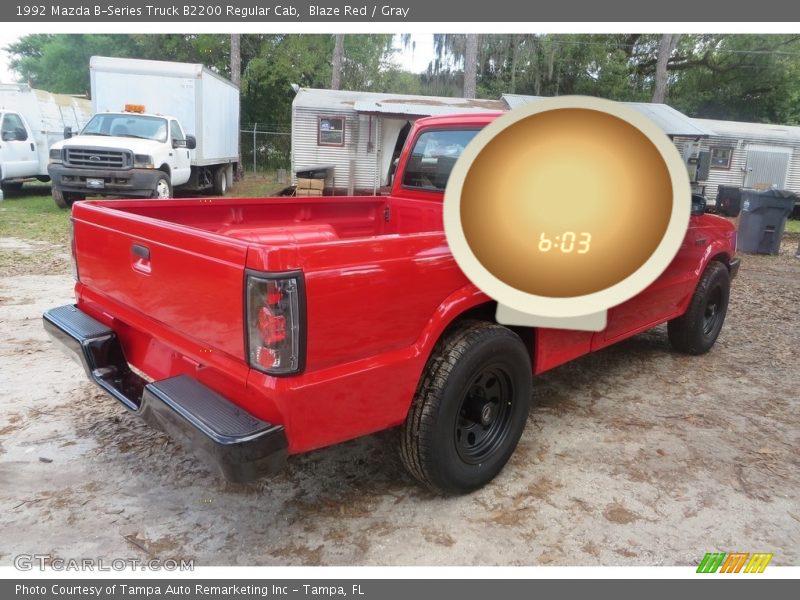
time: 6:03
